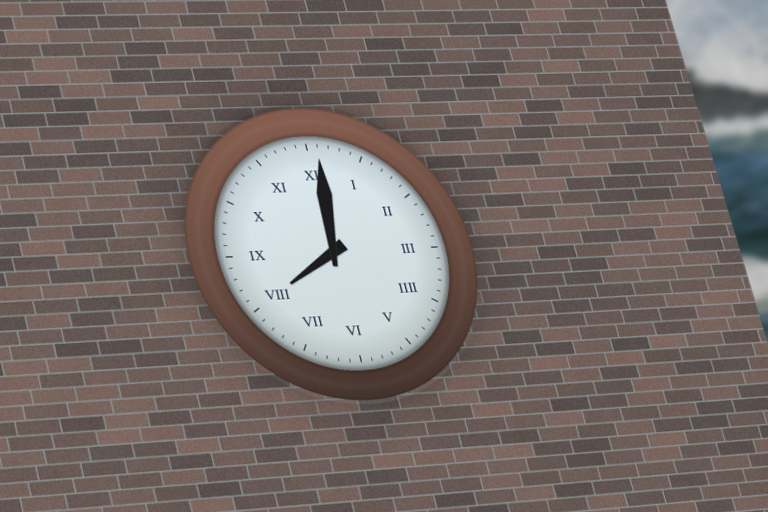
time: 8:01
